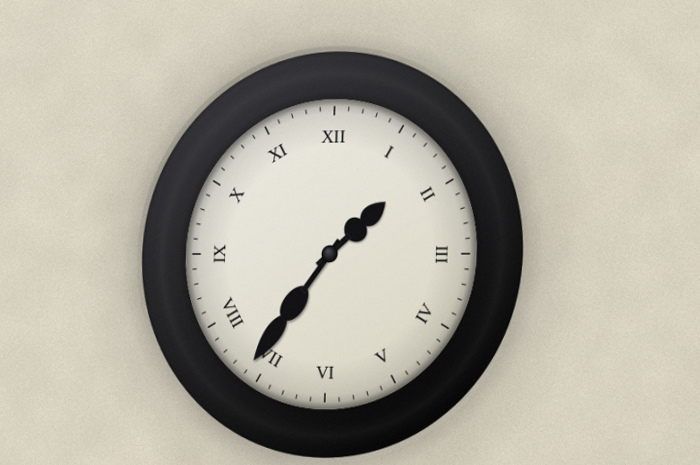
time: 1:36
